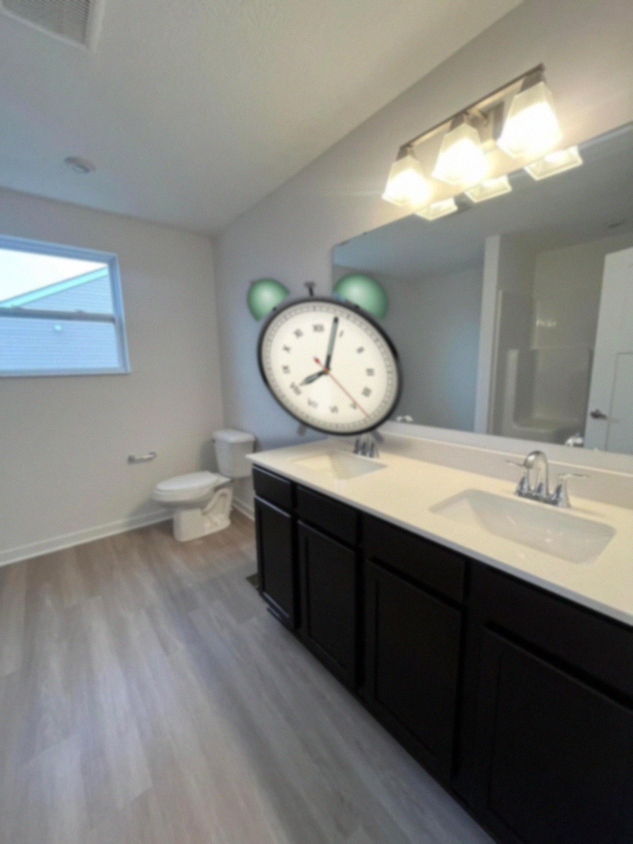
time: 8:03:24
